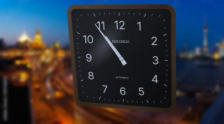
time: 10:54
